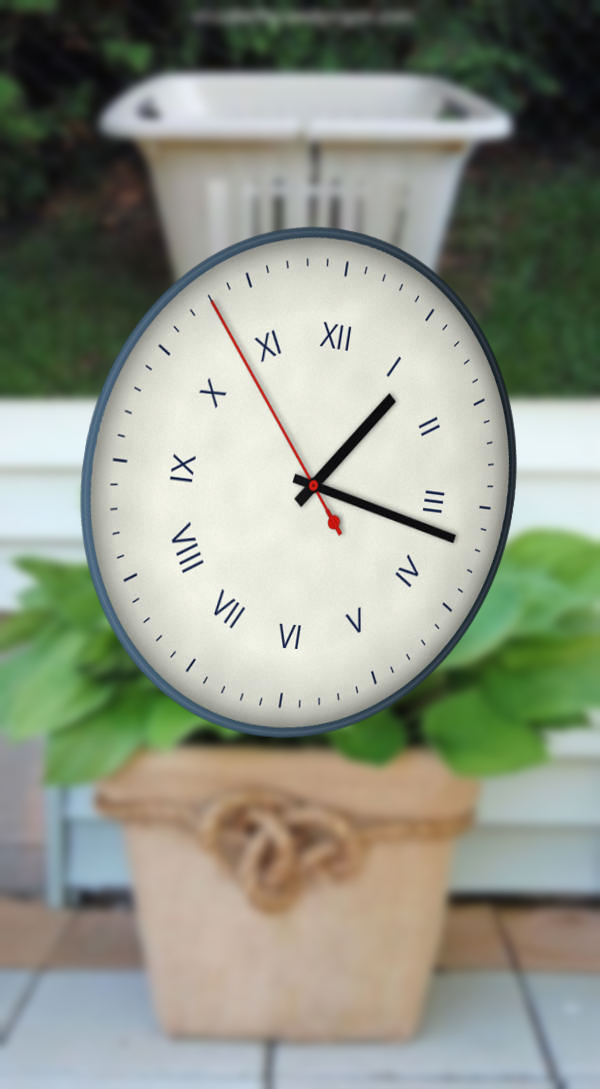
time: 1:16:53
